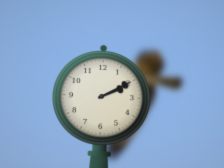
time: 2:10
